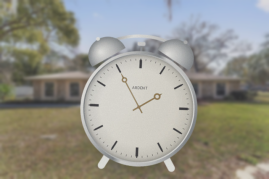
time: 1:55
